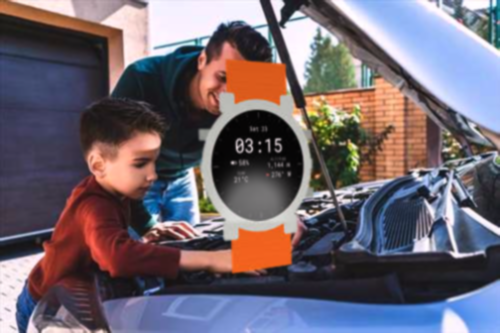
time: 3:15
